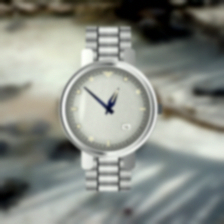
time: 12:52
